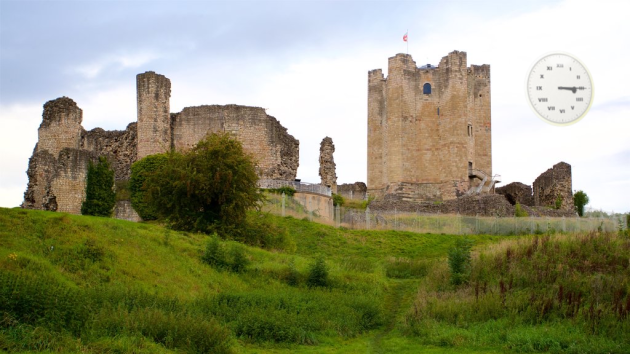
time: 3:15
